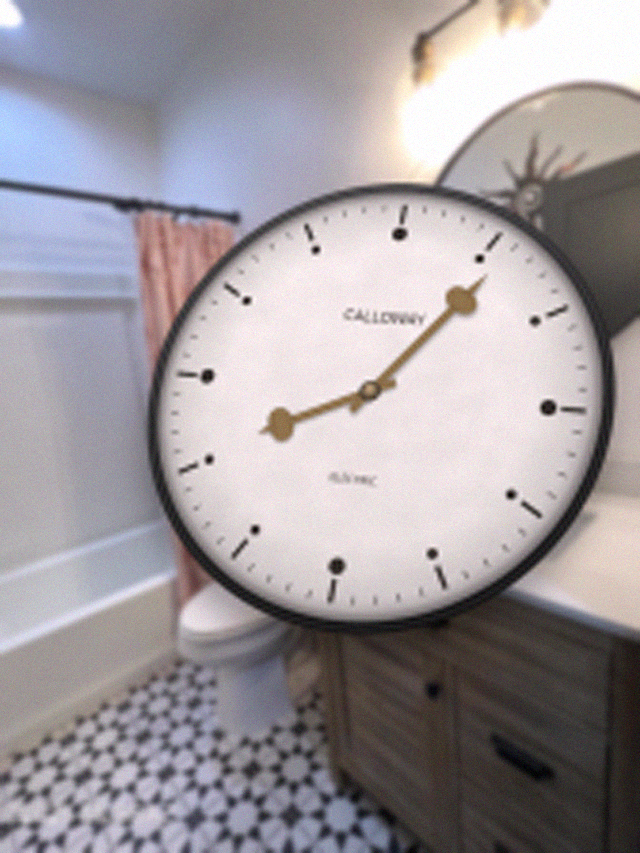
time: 8:06
